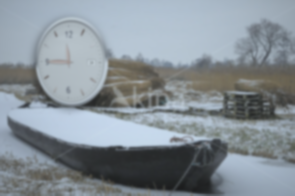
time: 11:45
